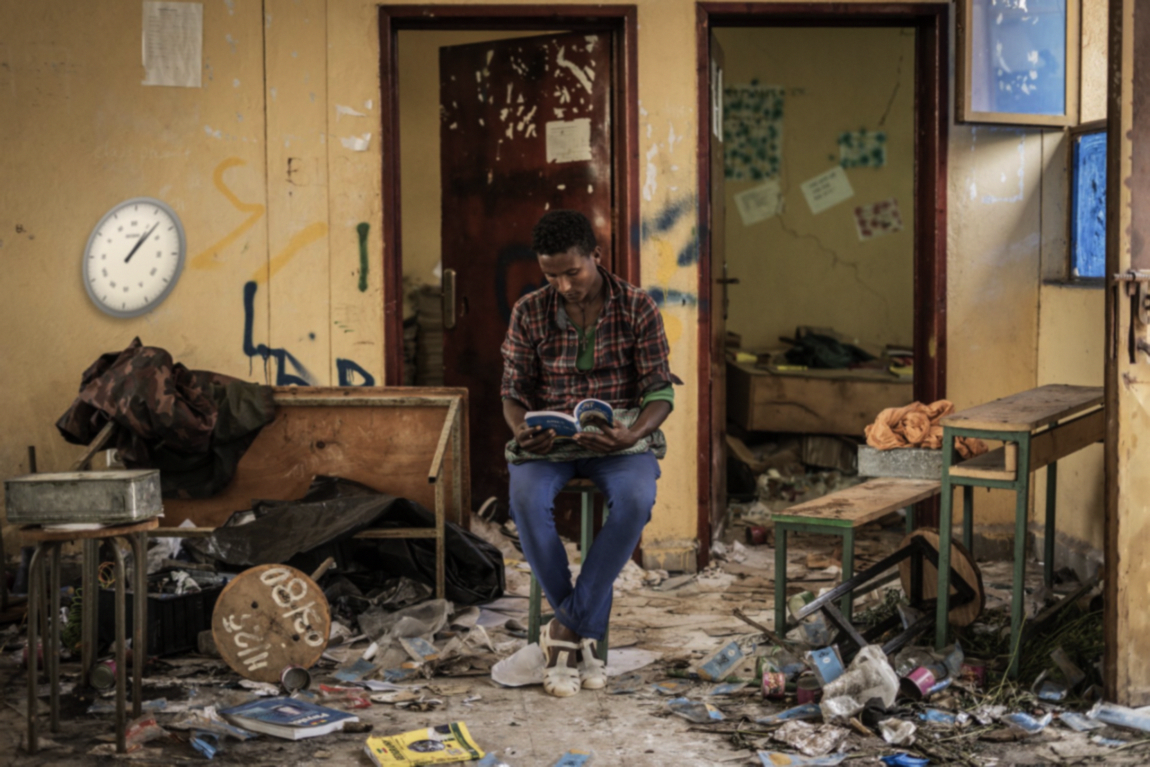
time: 1:07
